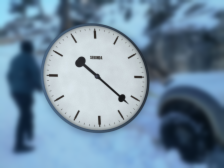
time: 10:22
